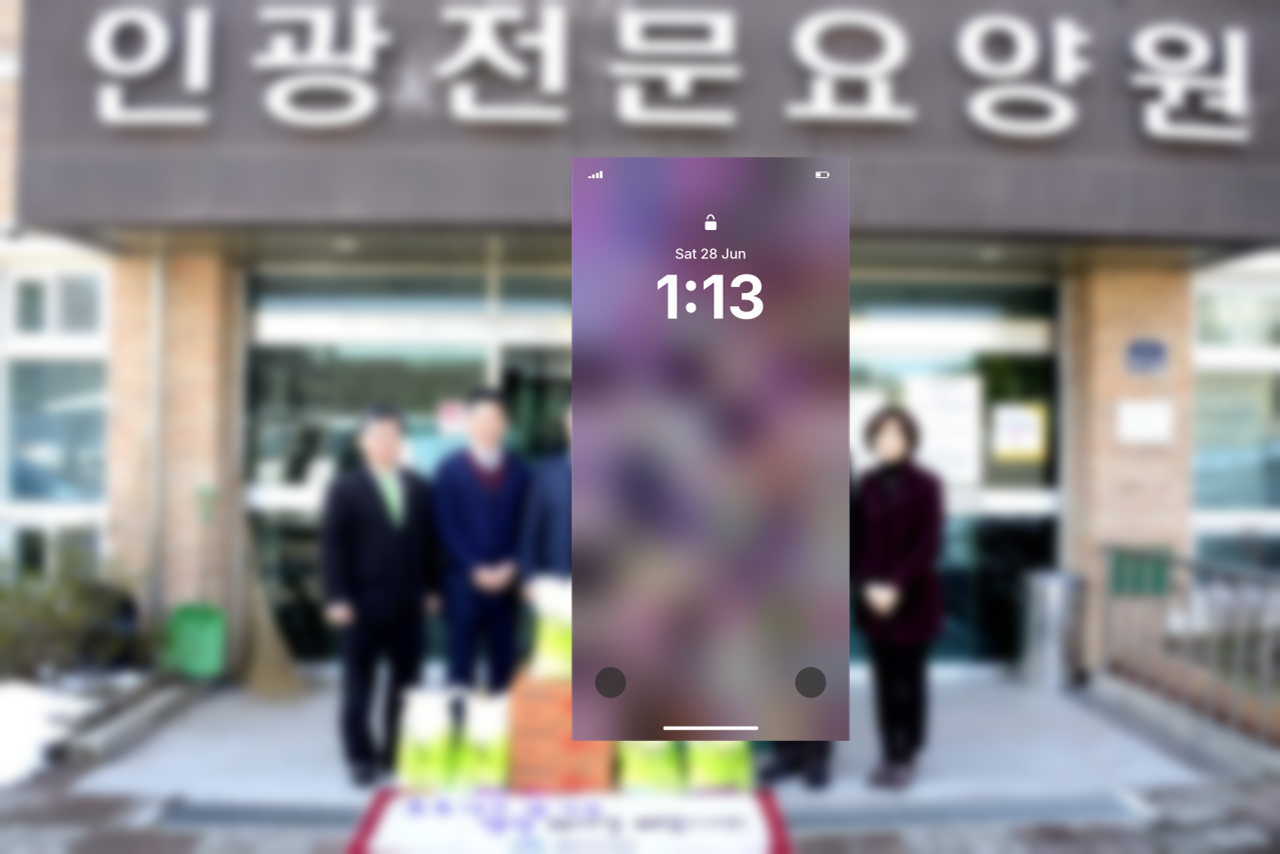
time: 1:13
